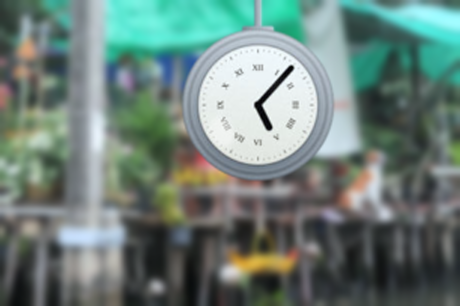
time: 5:07
